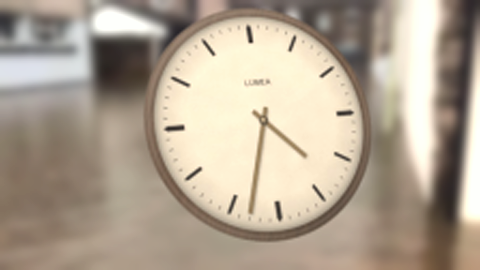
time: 4:33
